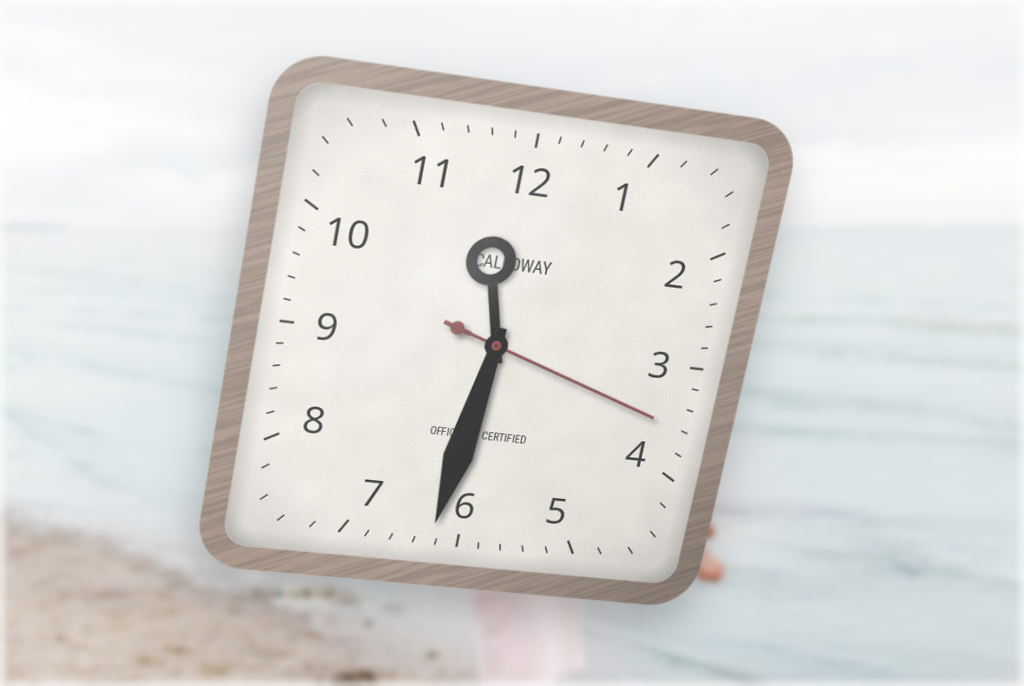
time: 11:31:18
